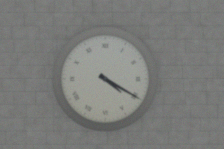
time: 4:20
